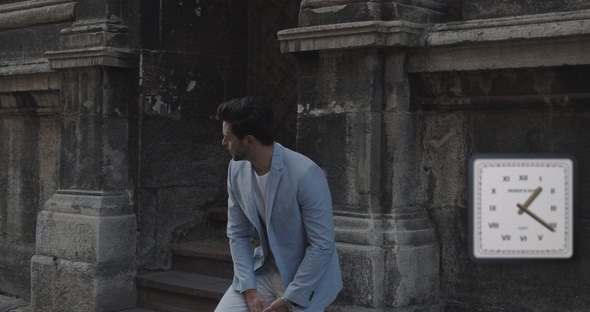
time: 1:21
